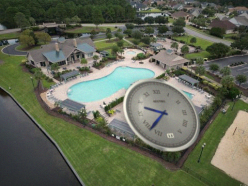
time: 9:38
